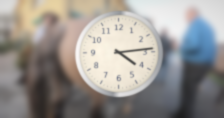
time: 4:14
